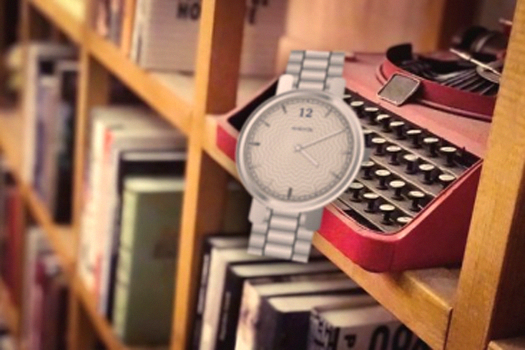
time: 4:10
